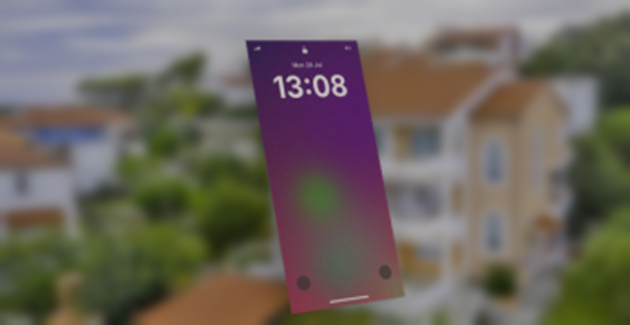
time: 13:08
